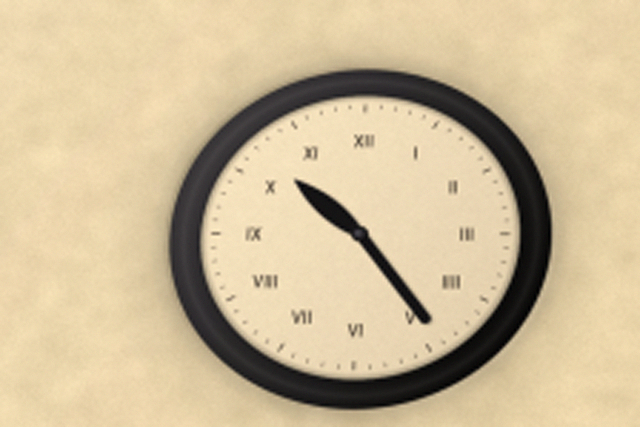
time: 10:24
